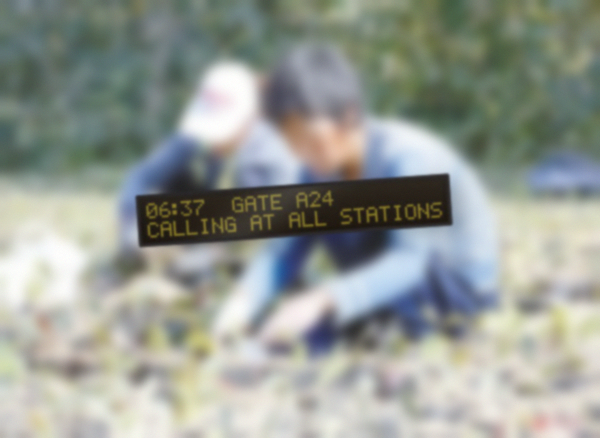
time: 6:37
